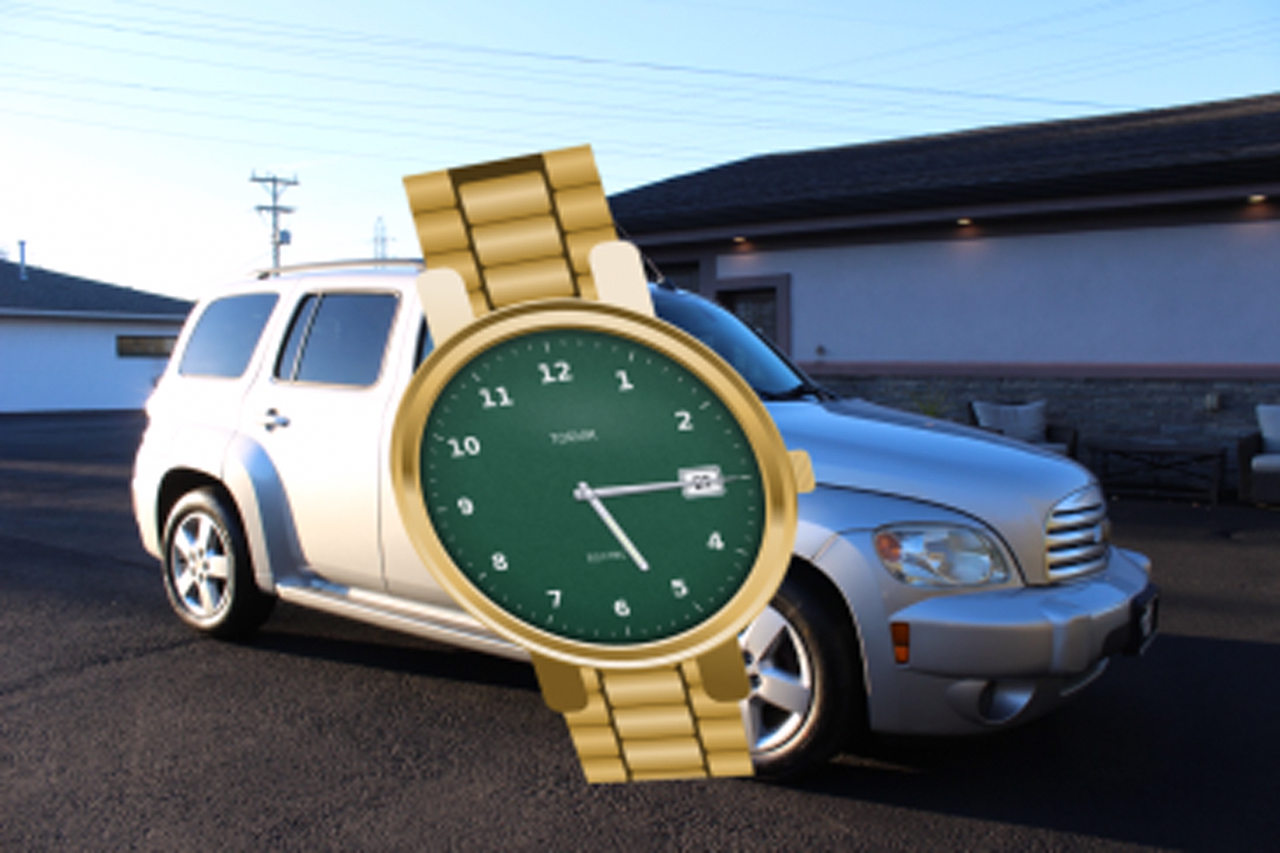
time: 5:15
